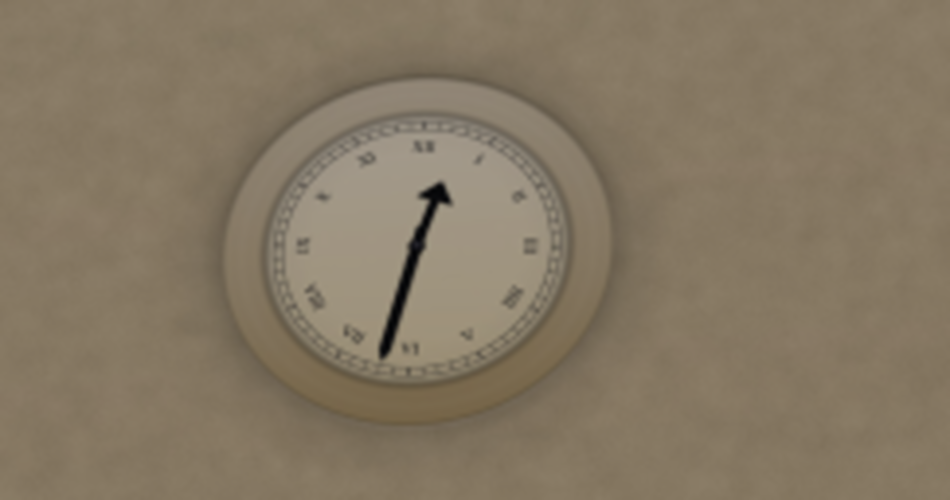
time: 12:32
